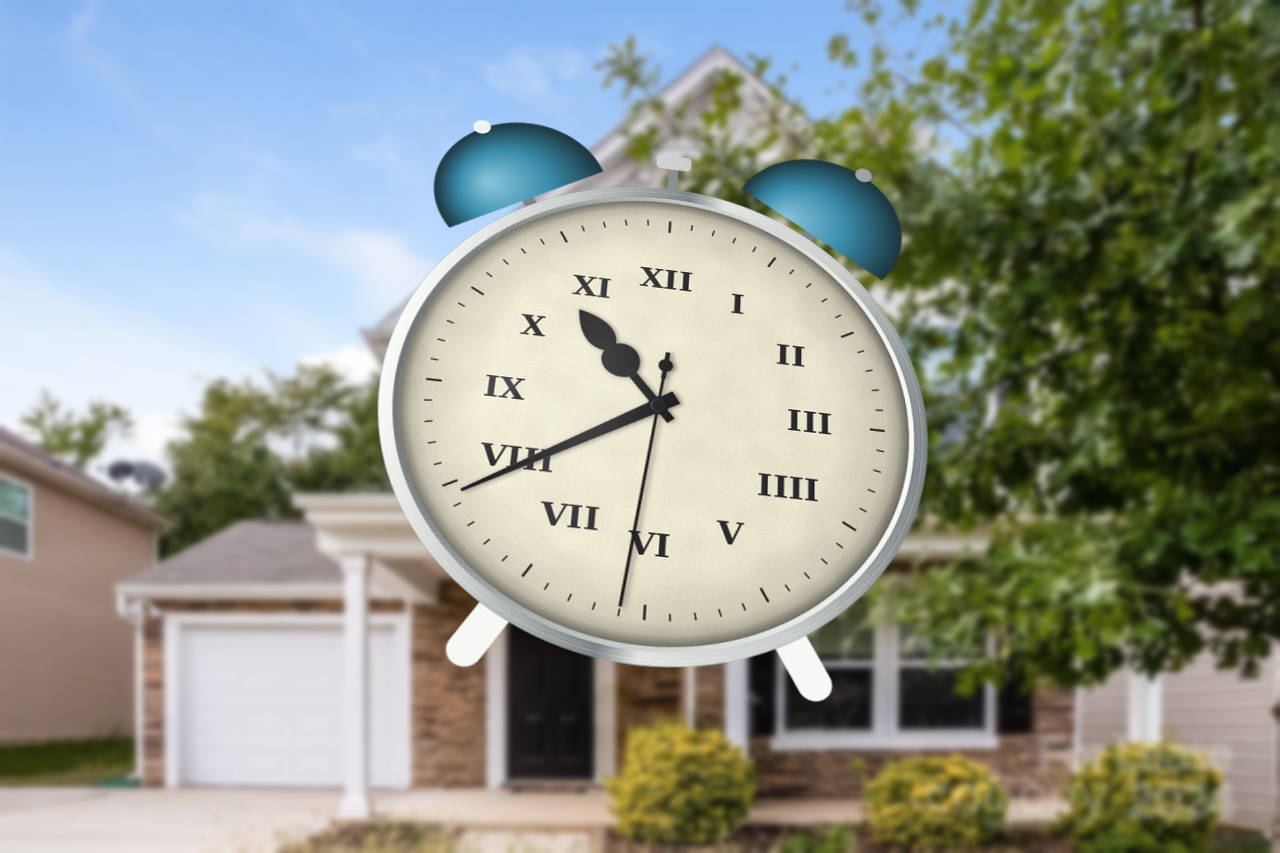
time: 10:39:31
